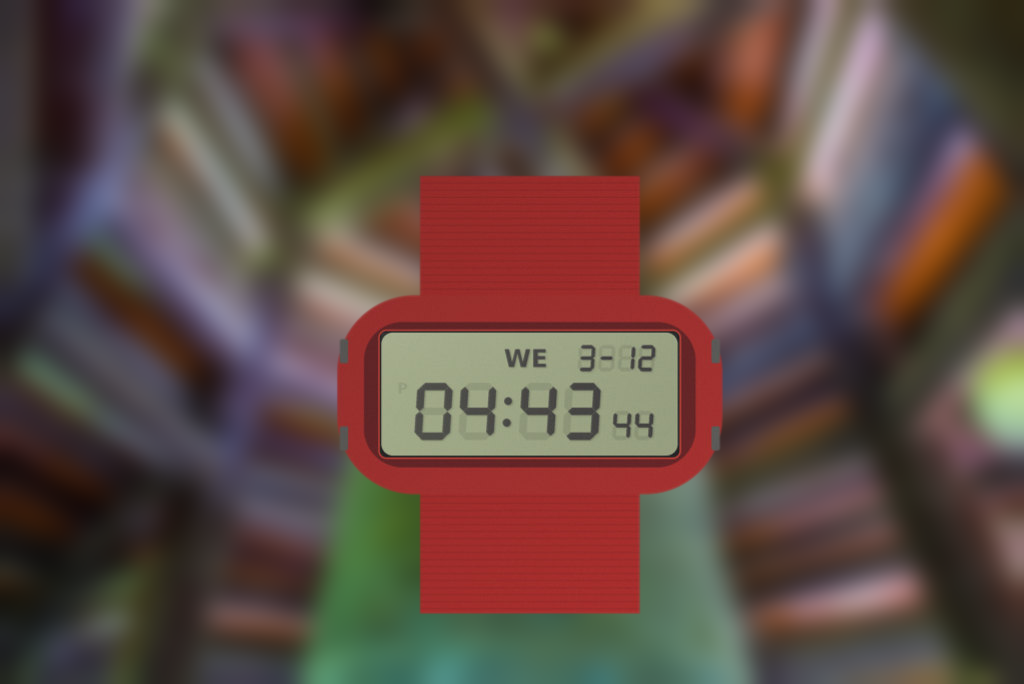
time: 4:43:44
